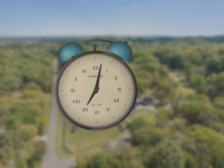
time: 7:02
